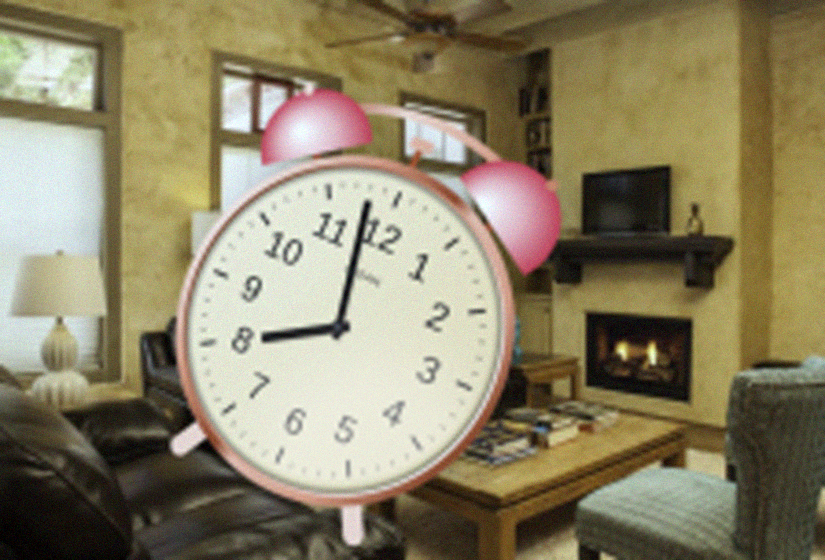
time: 7:58
